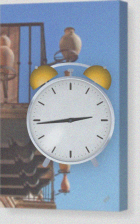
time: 2:44
